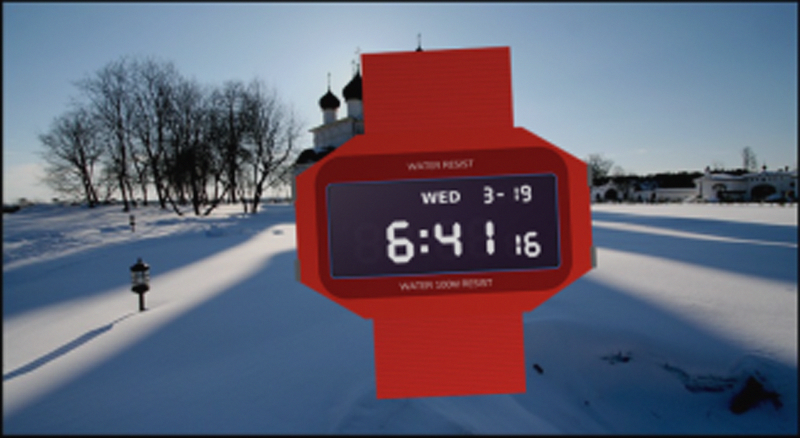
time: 6:41:16
